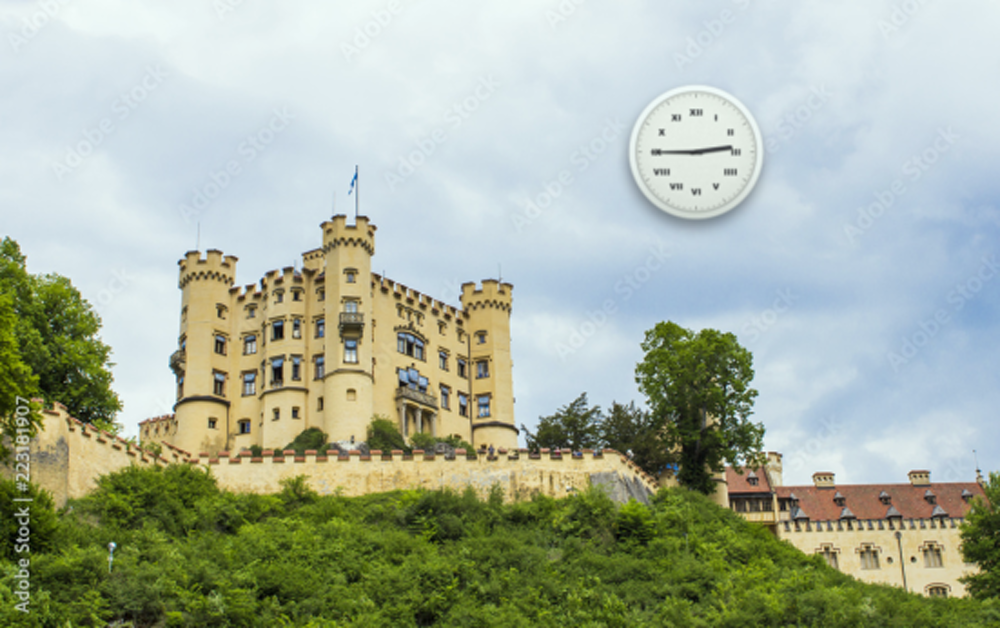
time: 2:45
